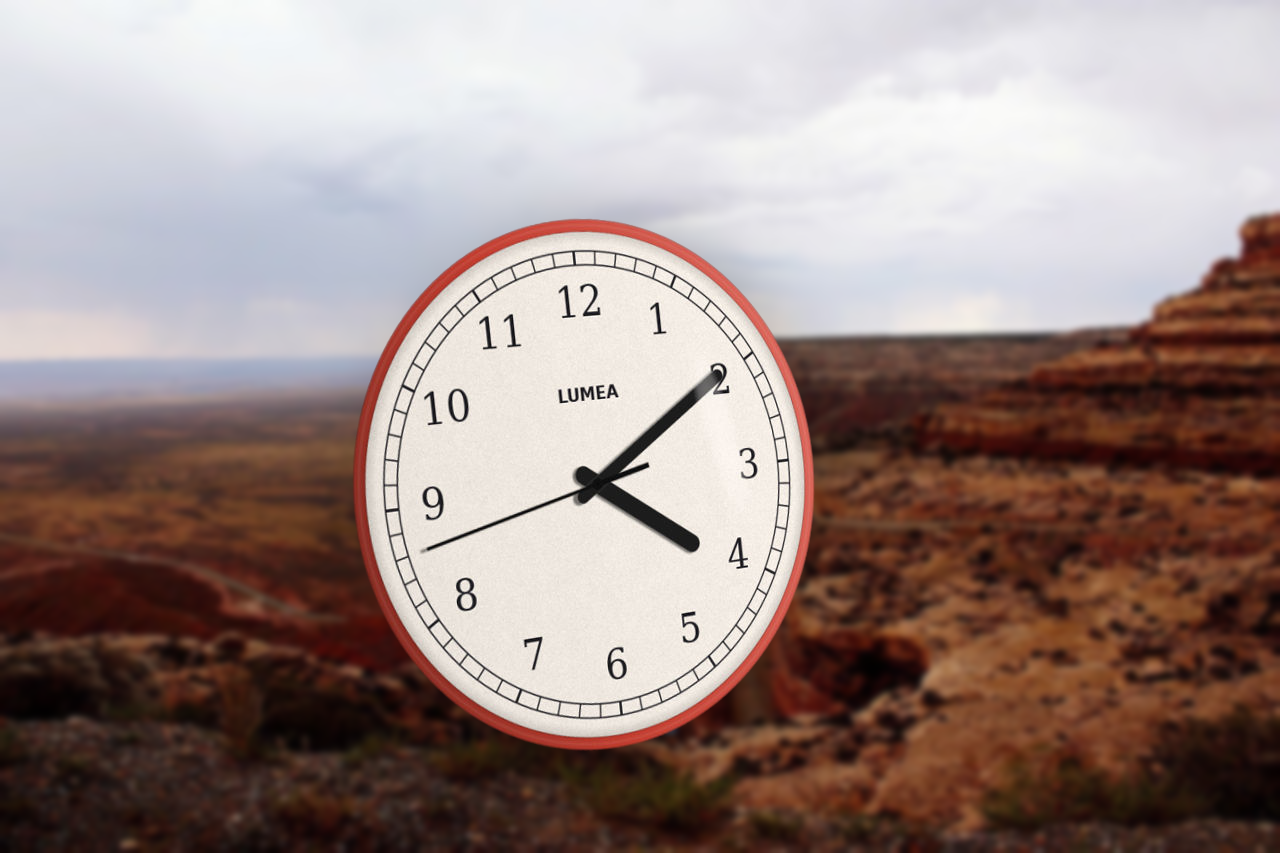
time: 4:09:43
